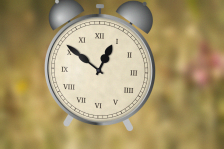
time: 12:51
